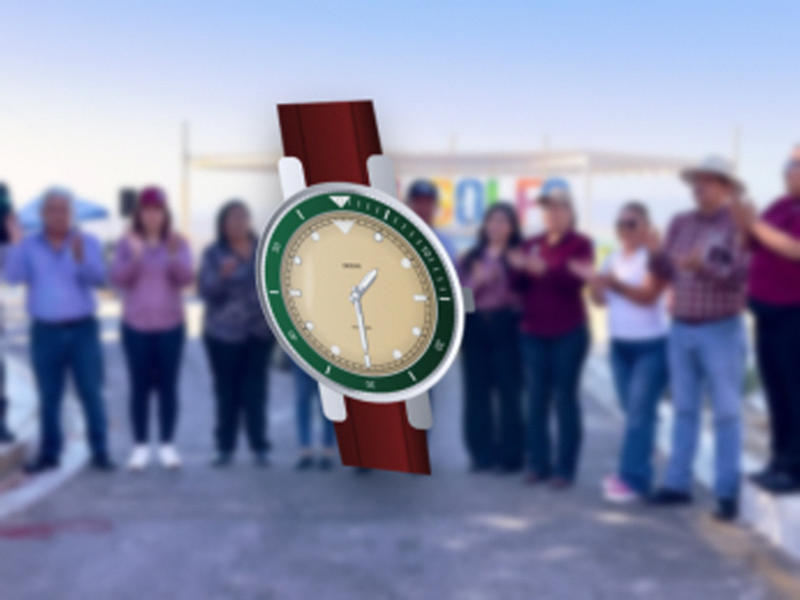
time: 1:30
